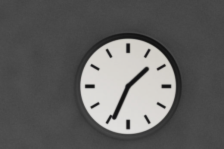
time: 1:34
